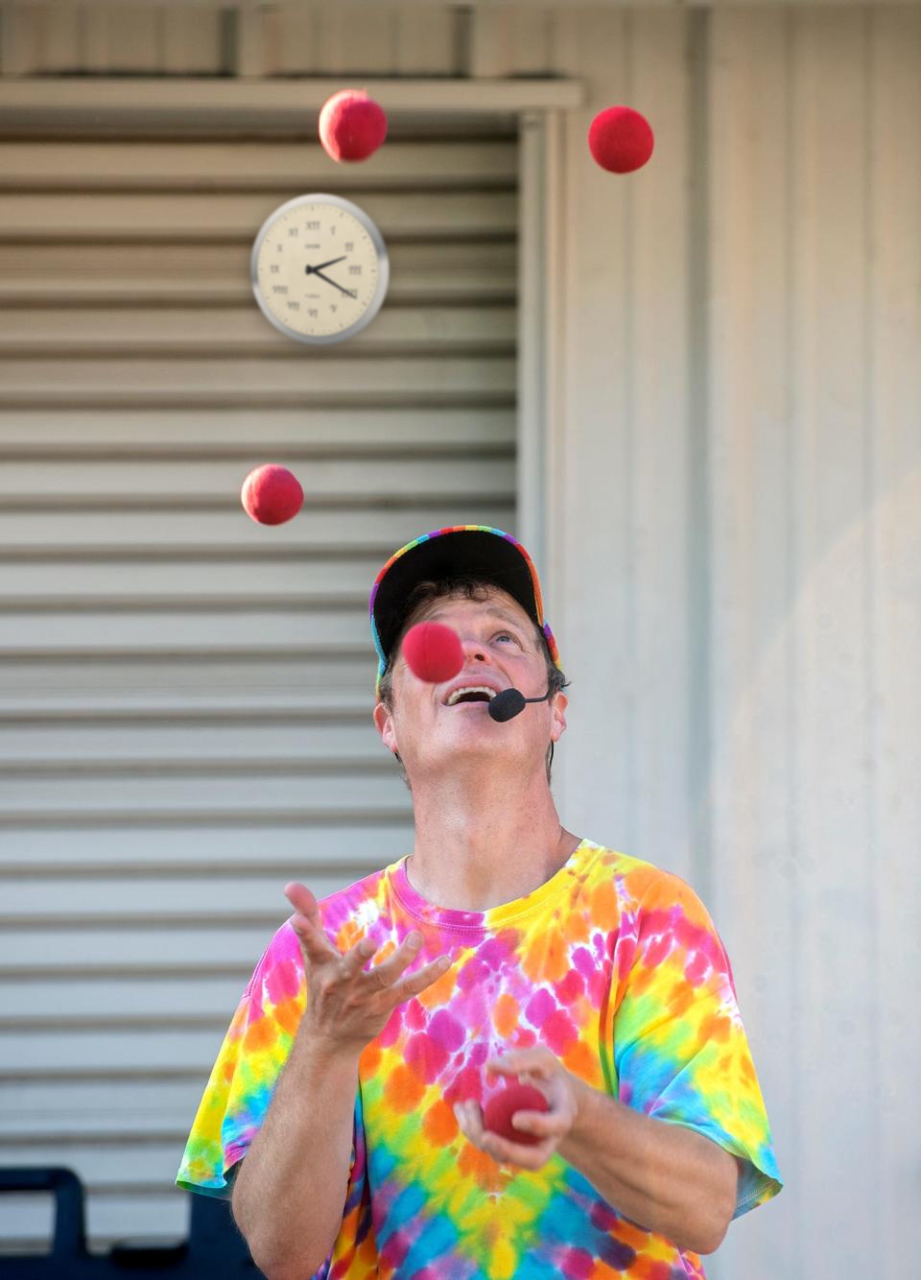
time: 2:20
